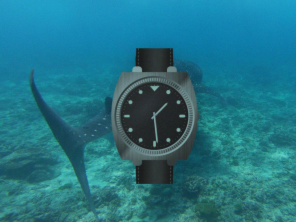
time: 1:29
